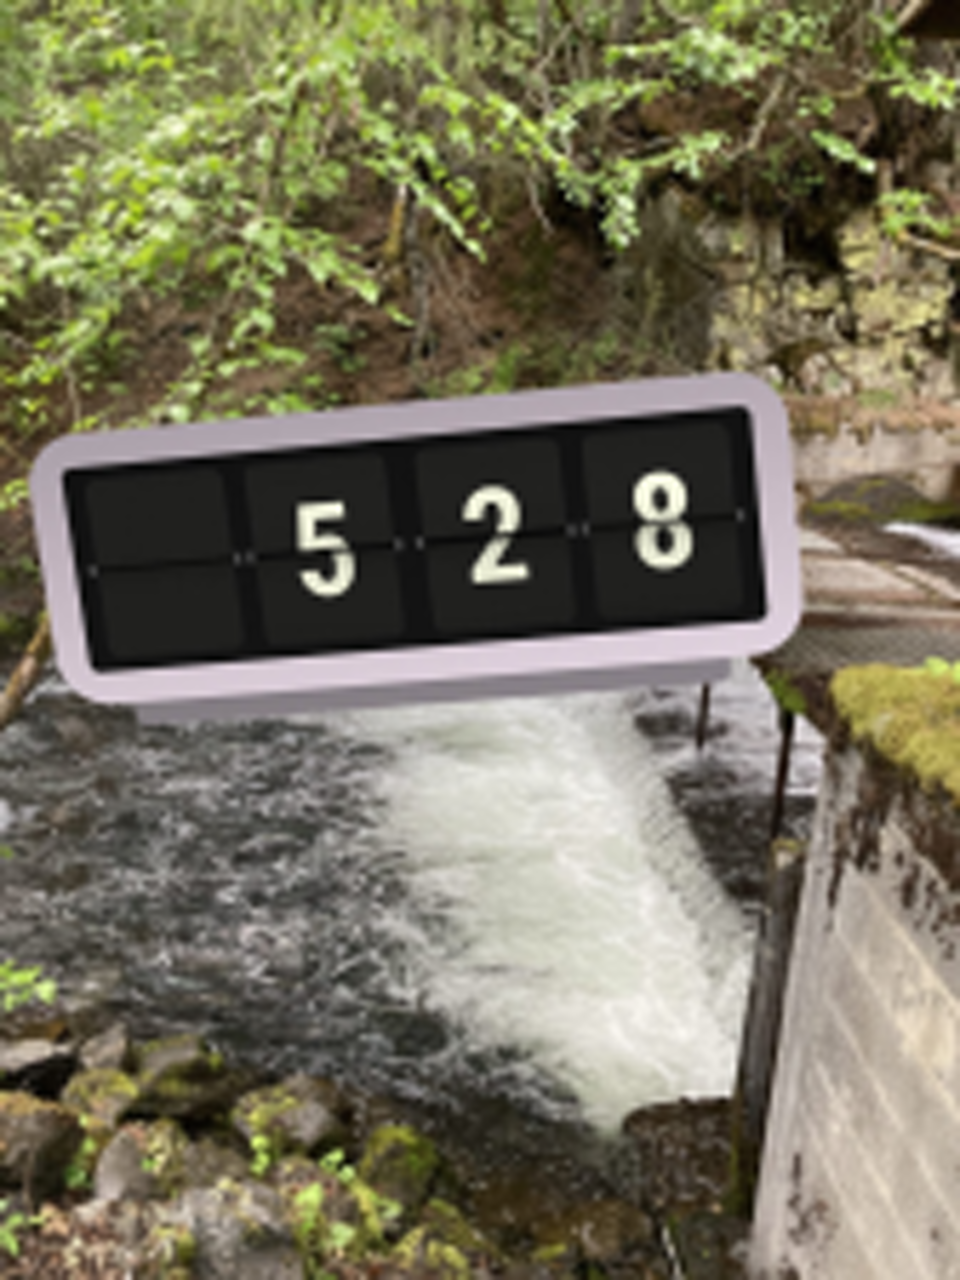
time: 5:28
